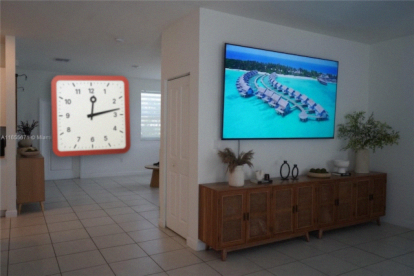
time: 12:13
